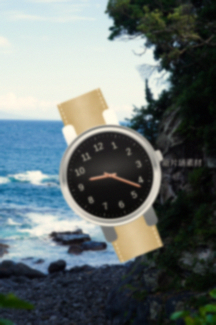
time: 9:22
